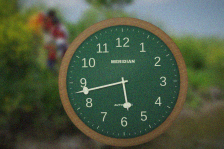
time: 5:43
